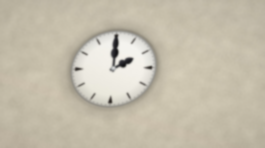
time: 2:00
